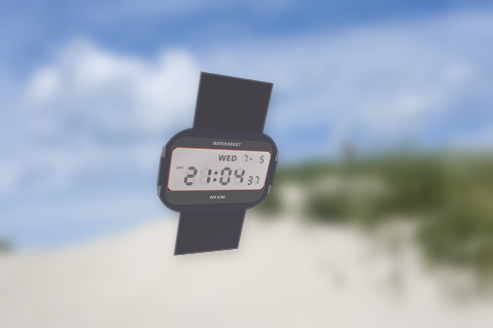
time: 21:04:37
